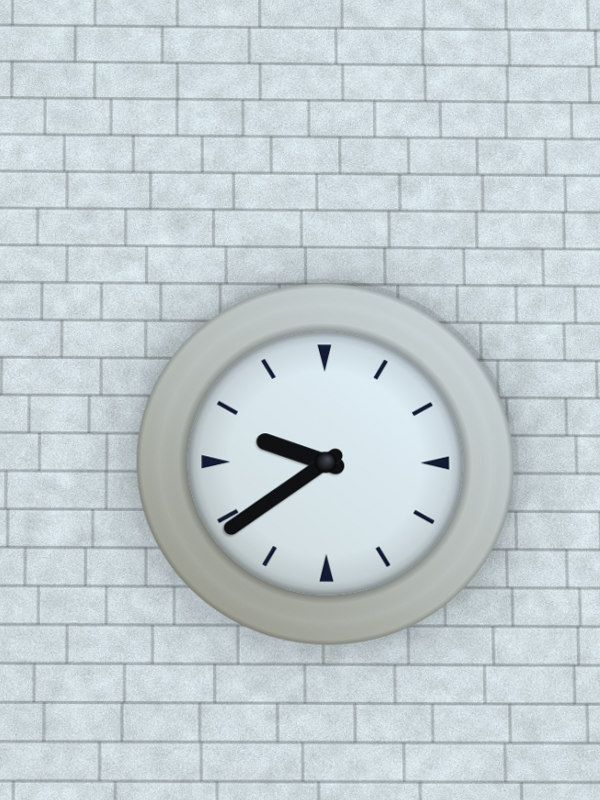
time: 9:39
